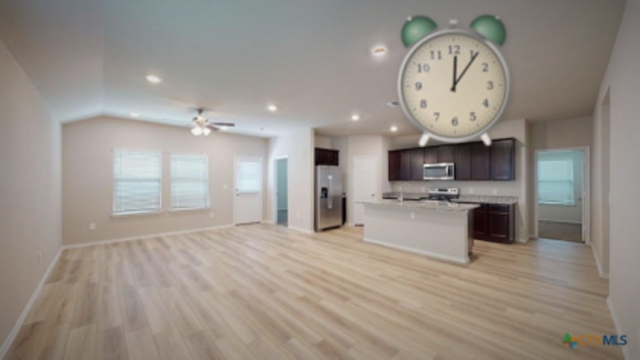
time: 12:06
